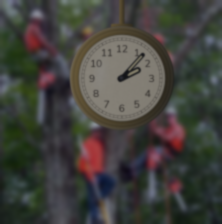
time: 2:07
